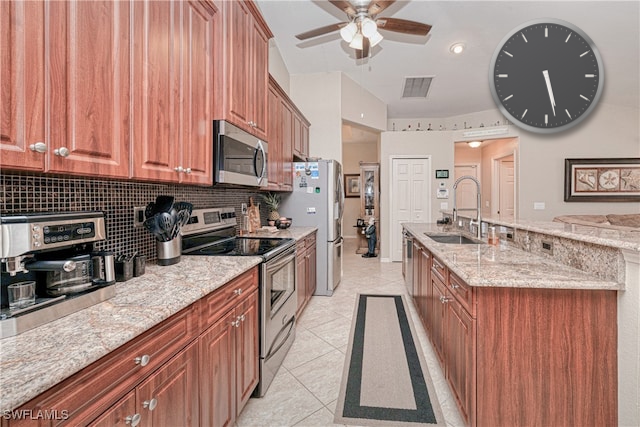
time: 5:28
